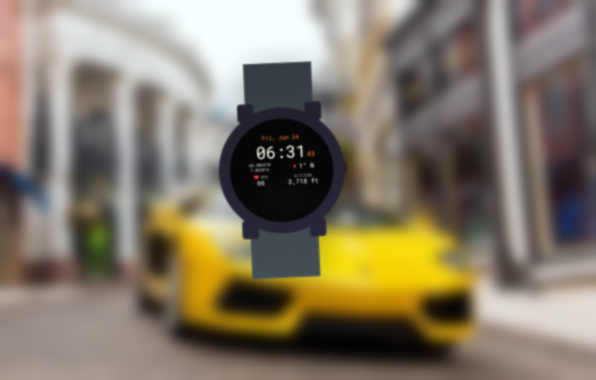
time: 6:31
